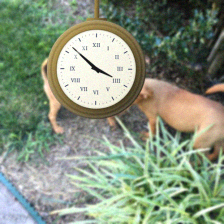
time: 3:52
